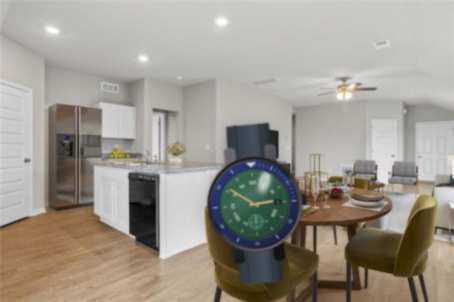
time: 2:51
